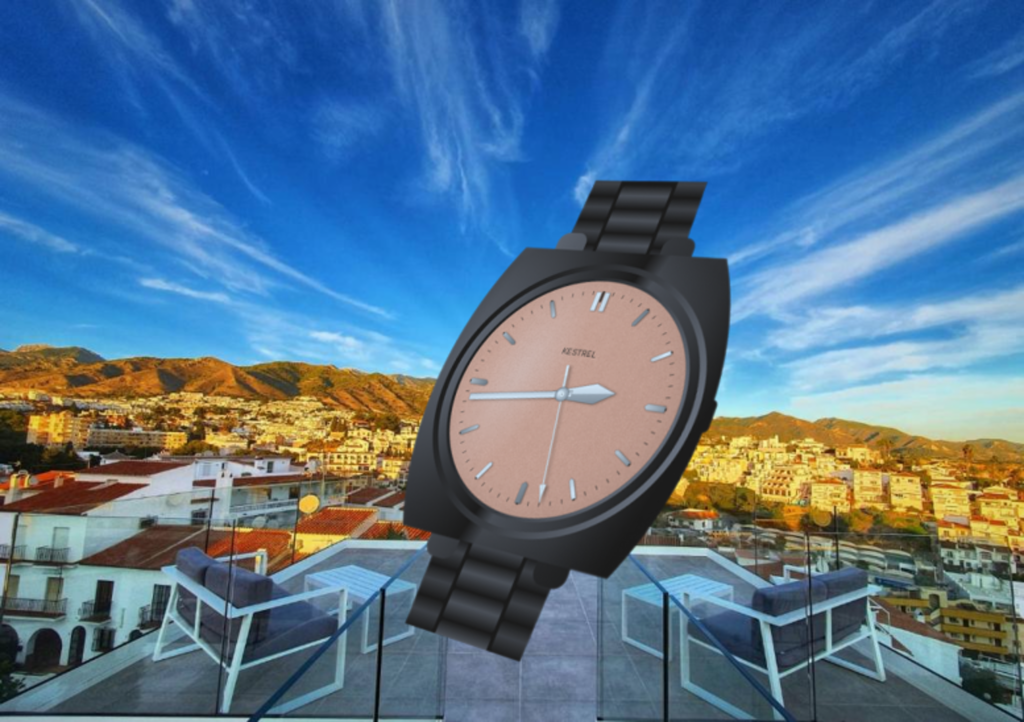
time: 2:43:28
